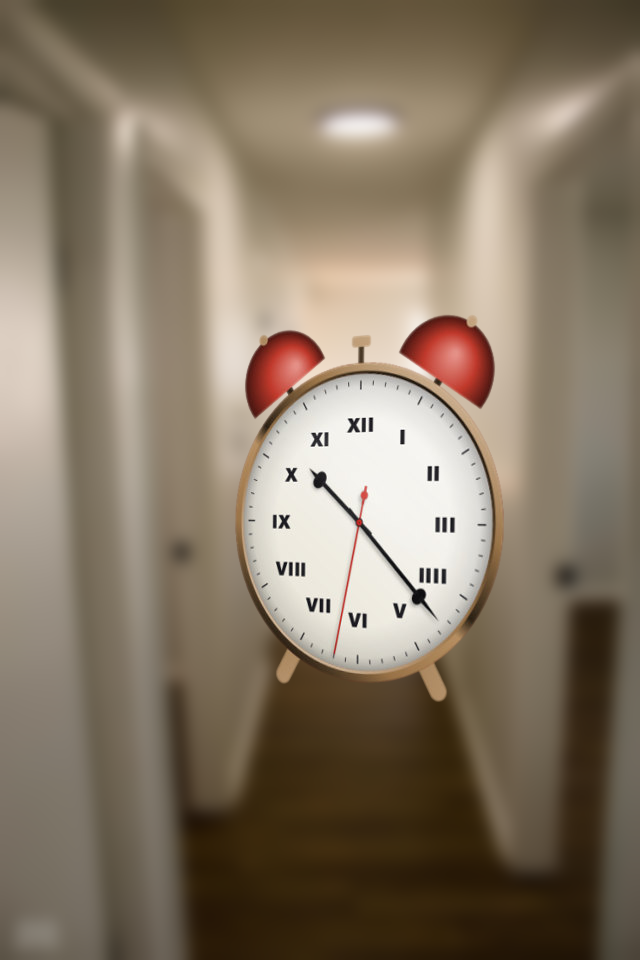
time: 10:22:32
